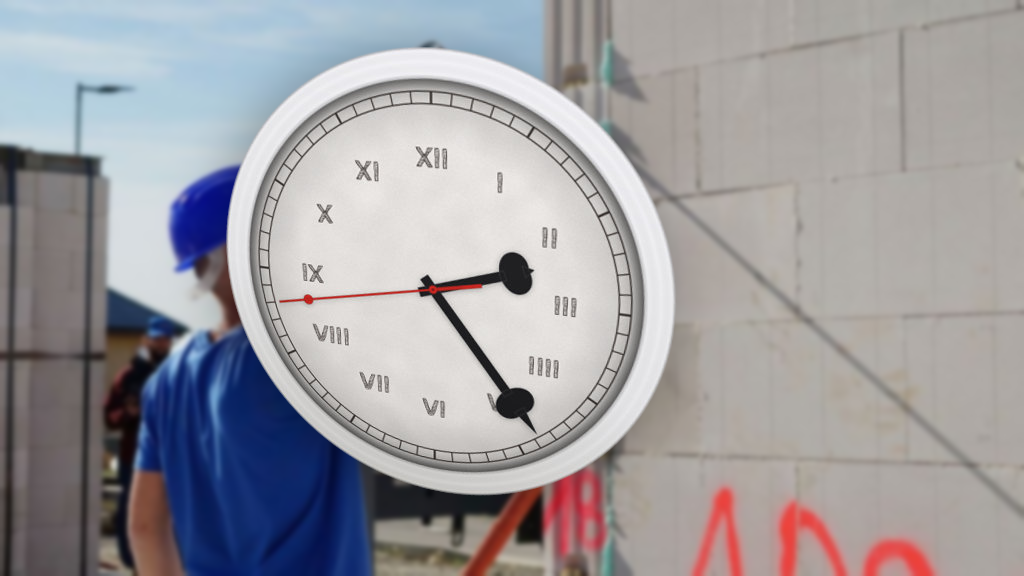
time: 2:23:43
